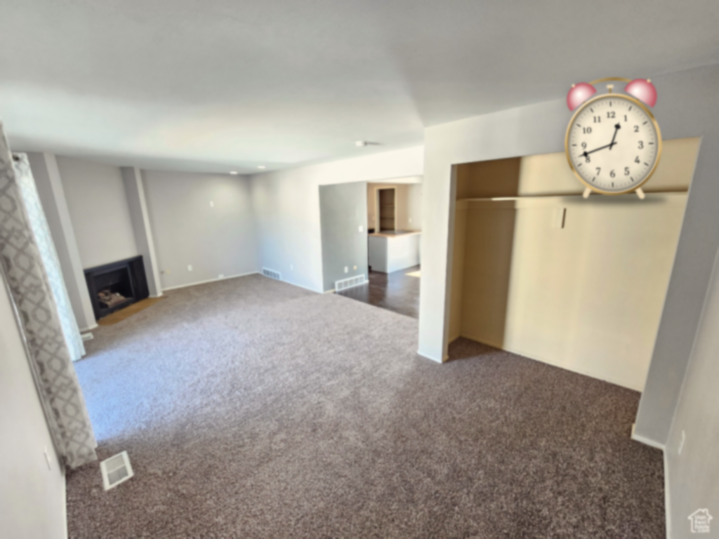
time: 12:42
